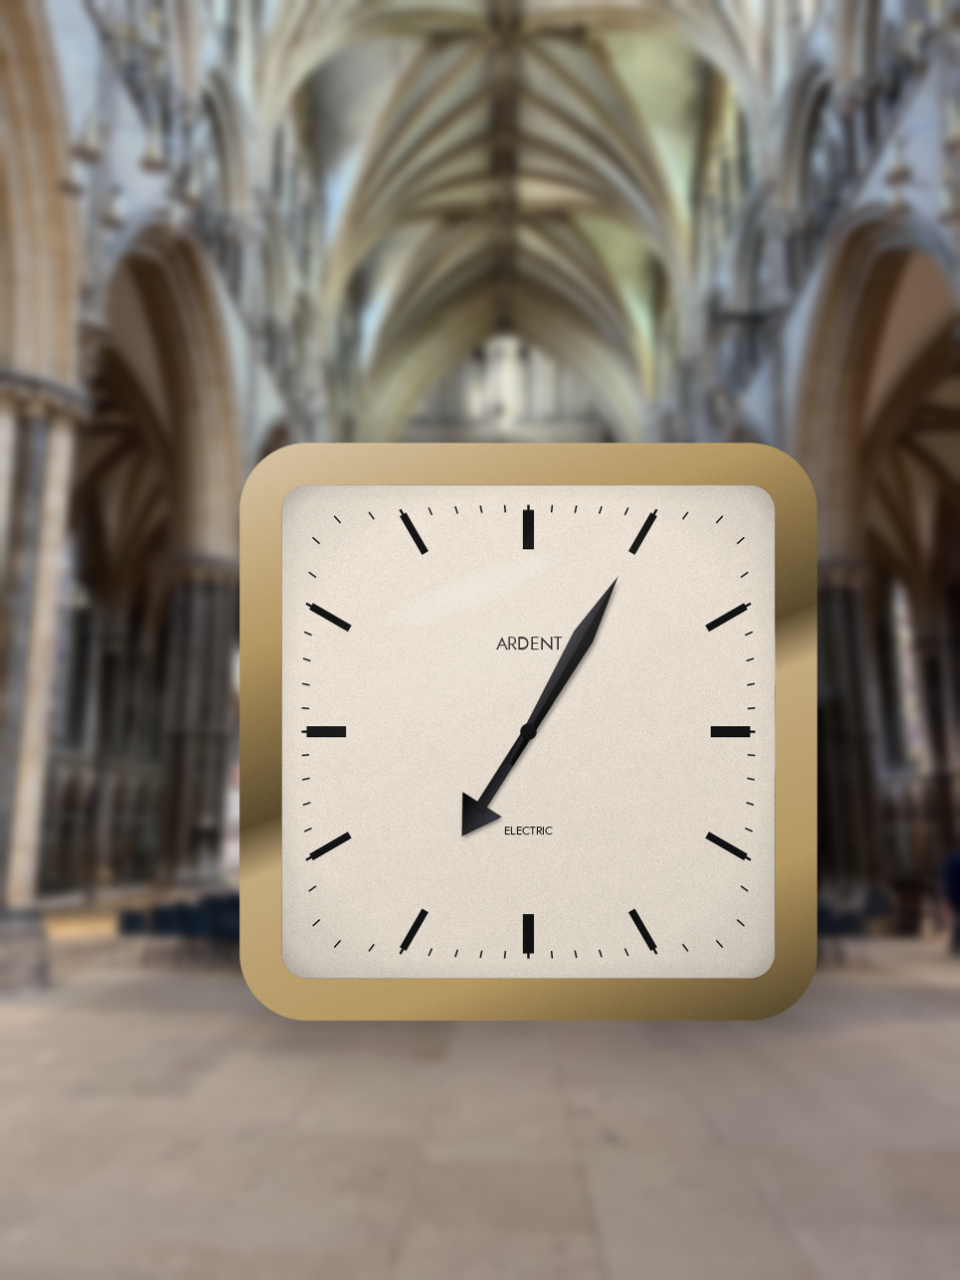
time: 7:05
